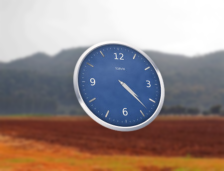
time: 4:23
